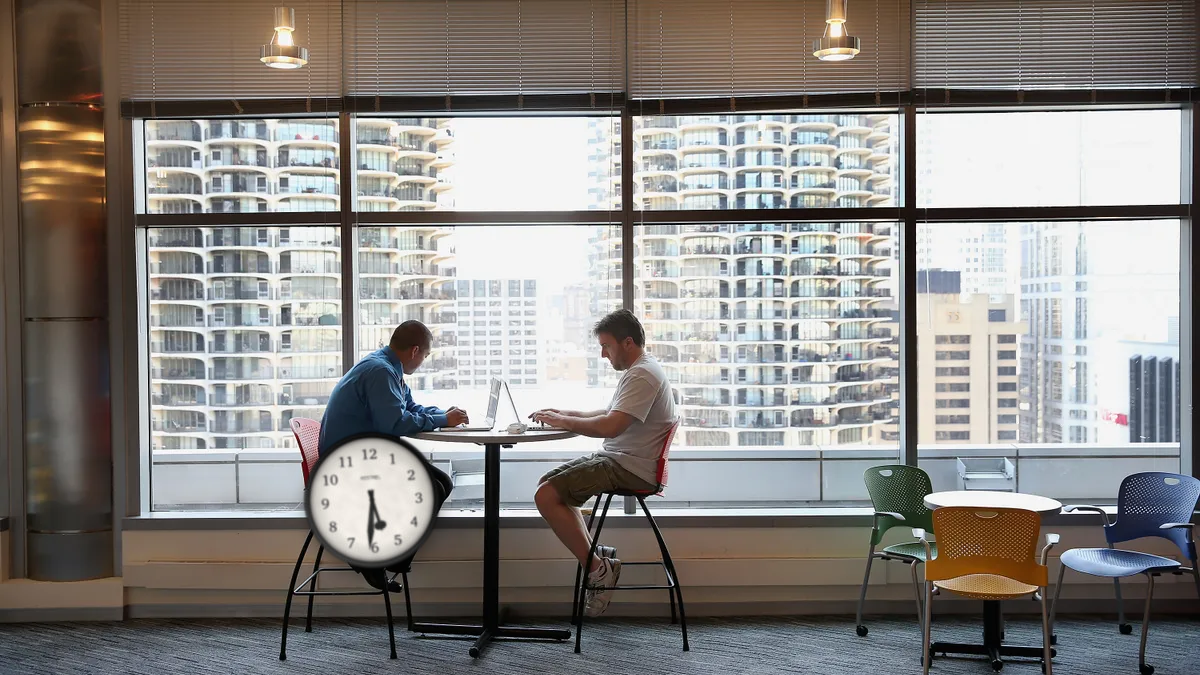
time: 5:31
